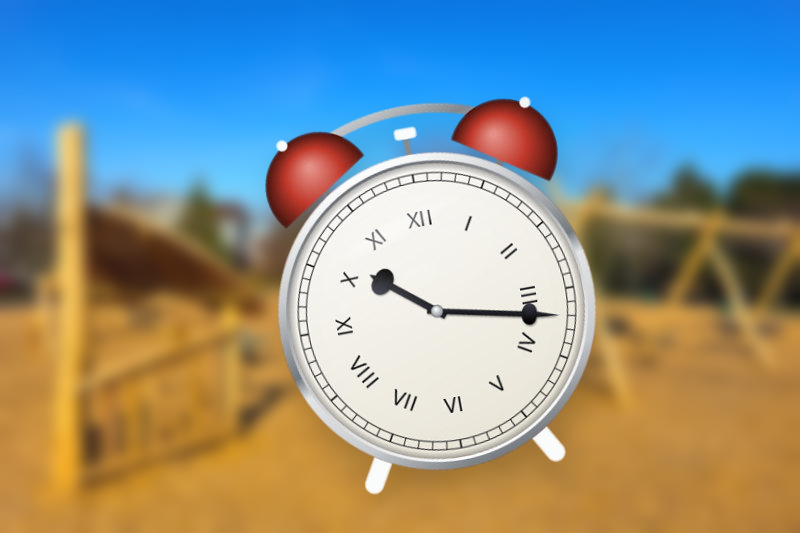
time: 10:17
